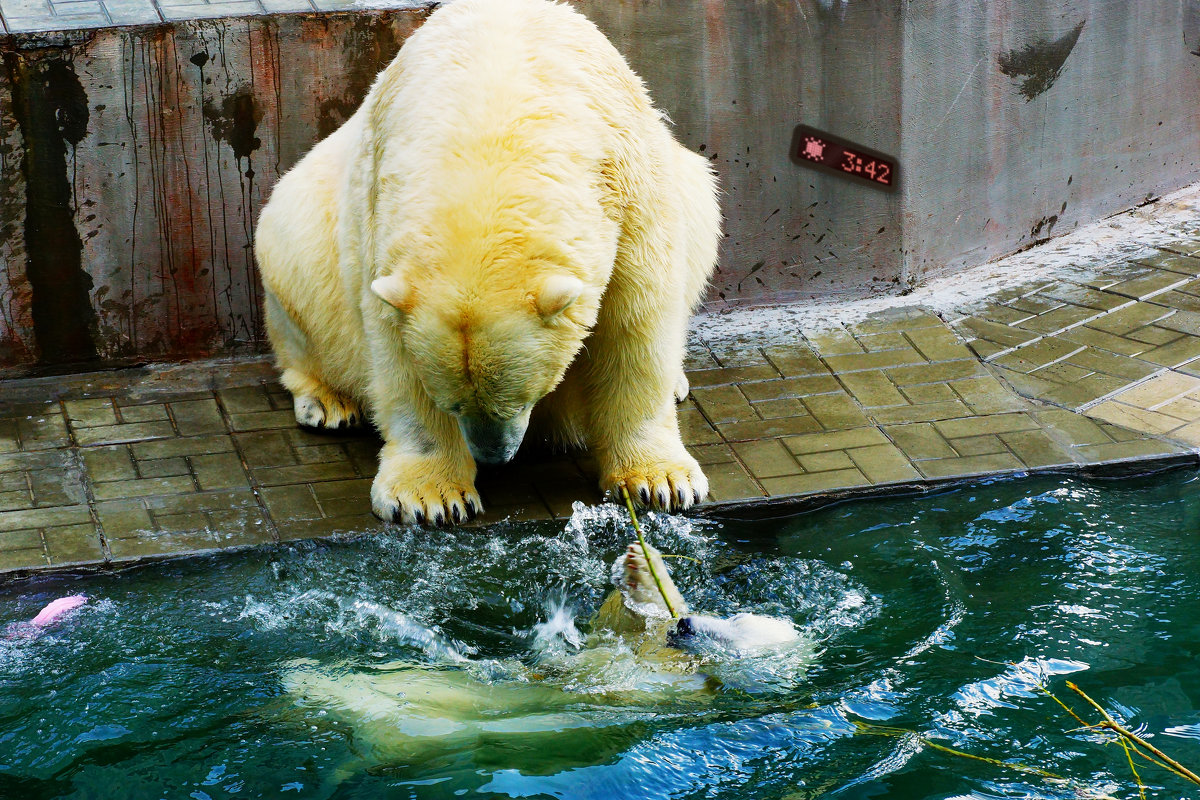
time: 3:42
